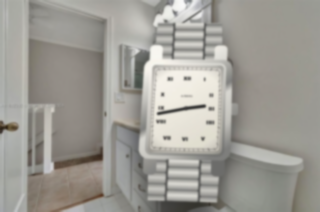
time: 2:43
